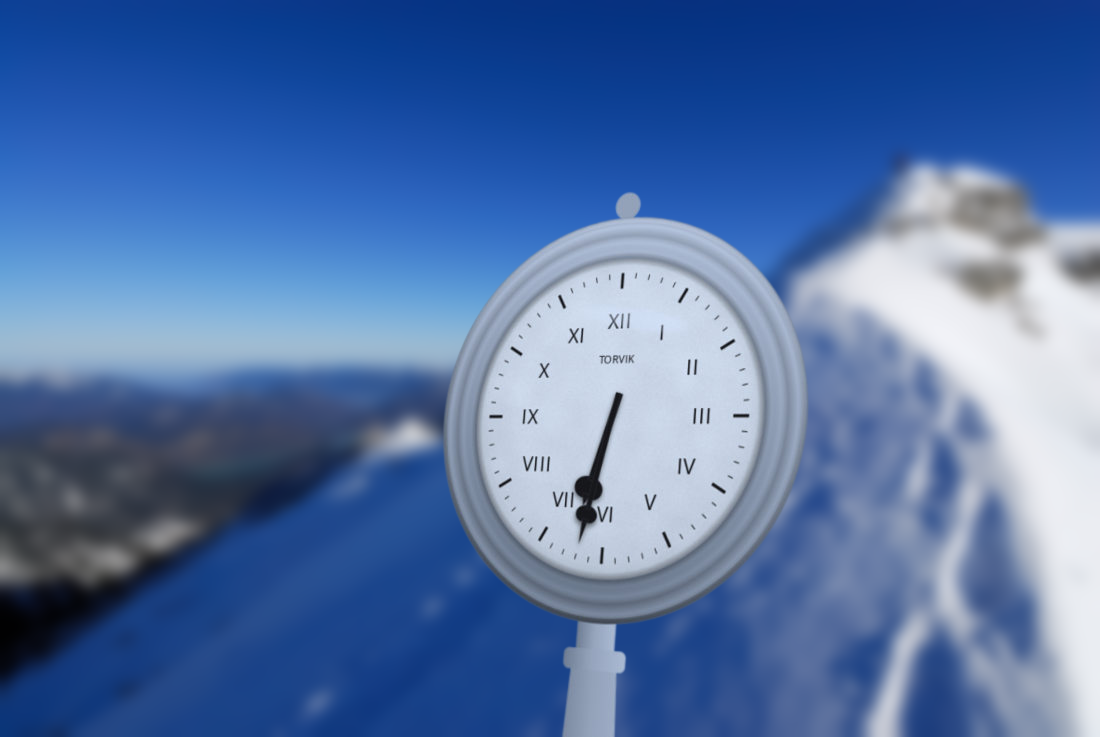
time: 6:32
